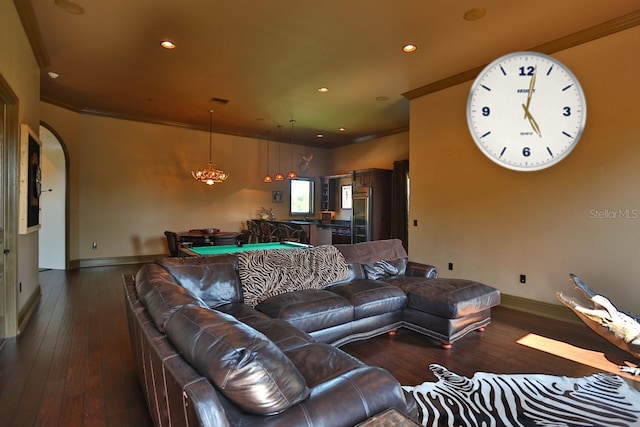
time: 5:02
